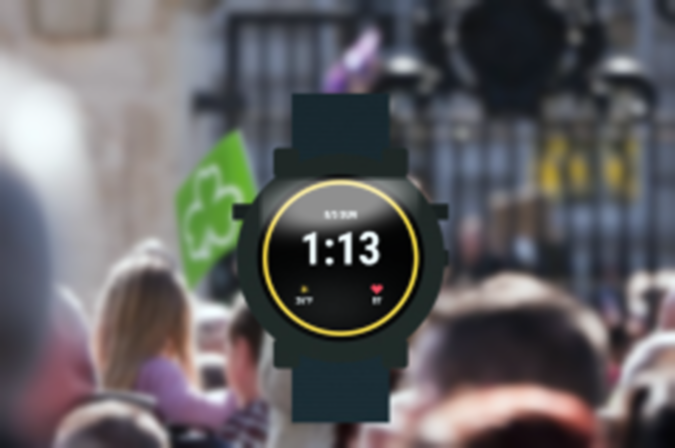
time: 1:13
